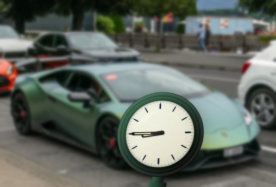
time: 8:45
